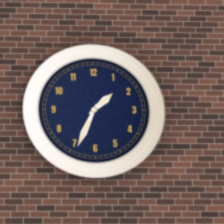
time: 1:34
